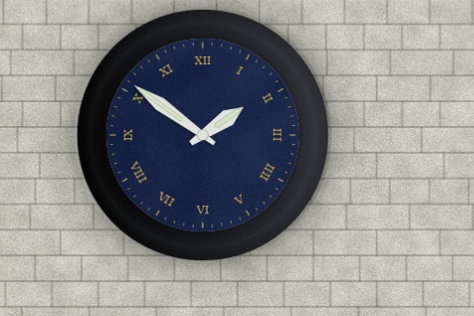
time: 1:51
